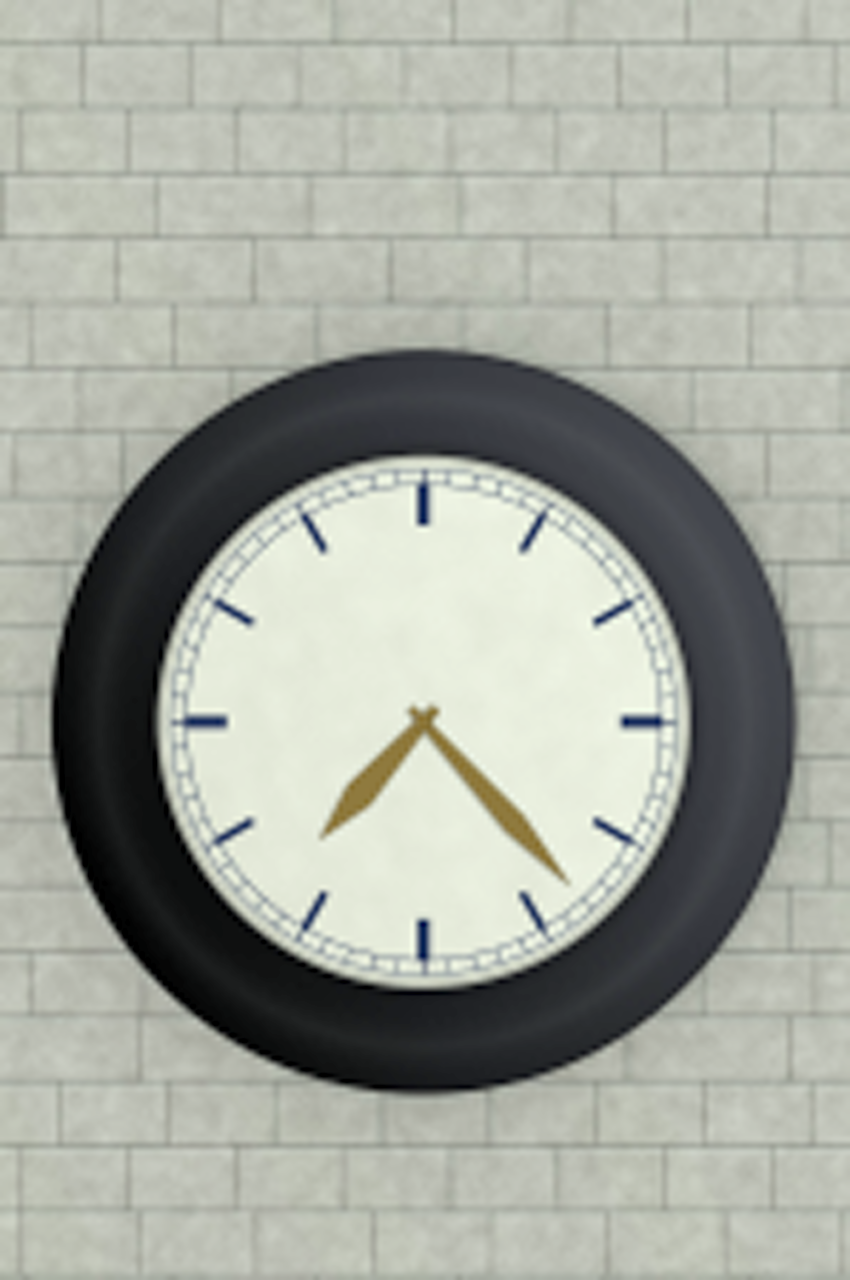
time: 7:23
